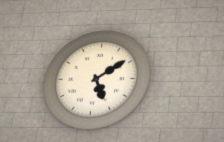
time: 5:09
